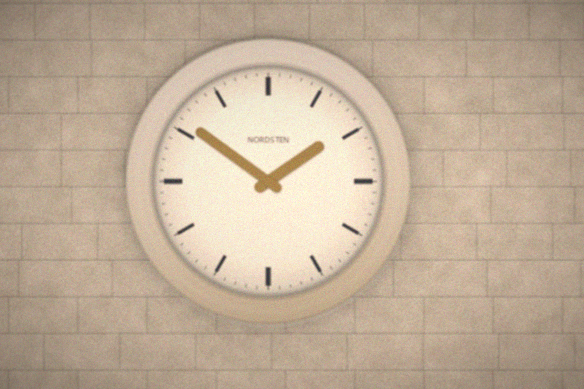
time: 1:51
